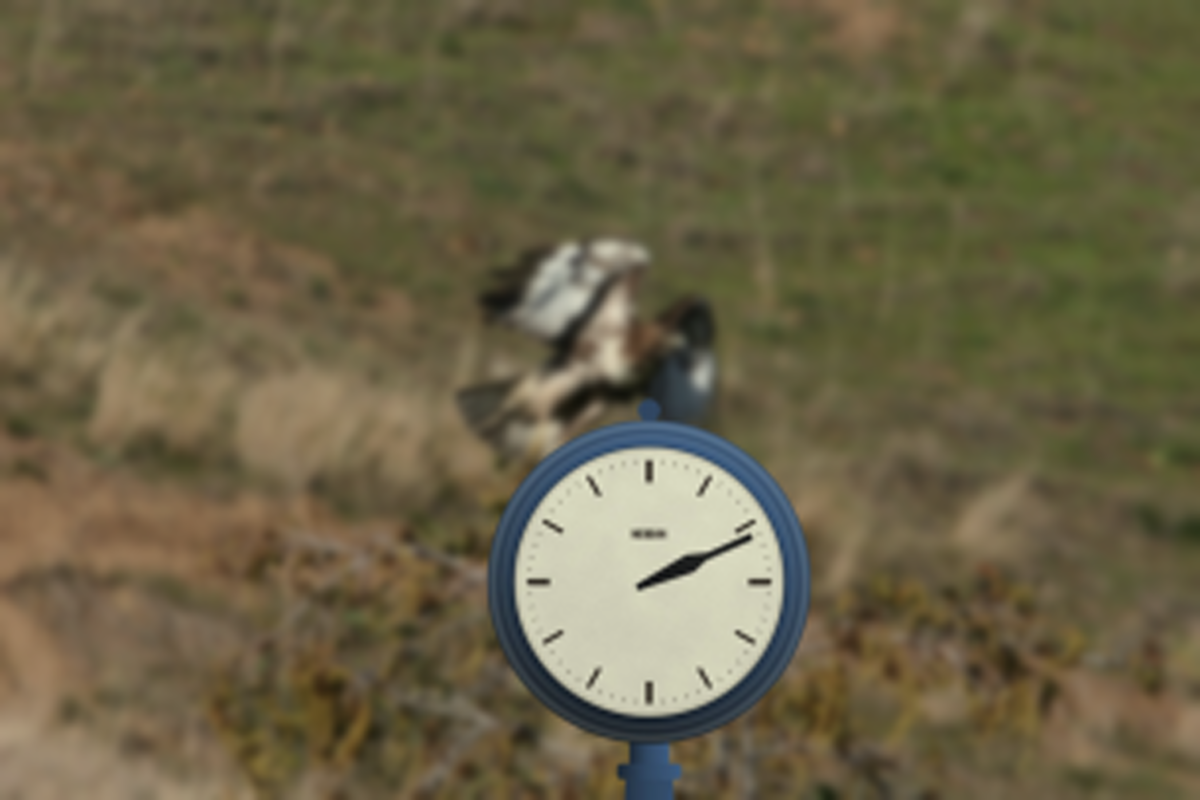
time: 2:11
